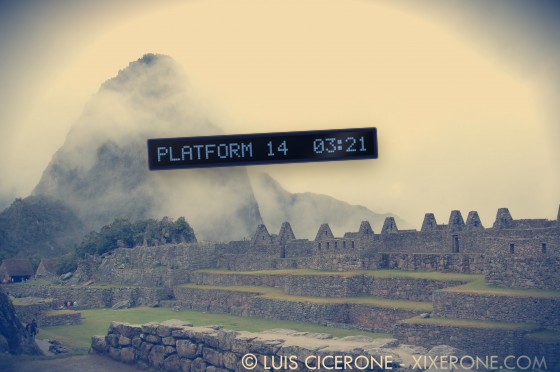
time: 3:21
